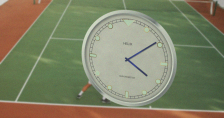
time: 4:09
